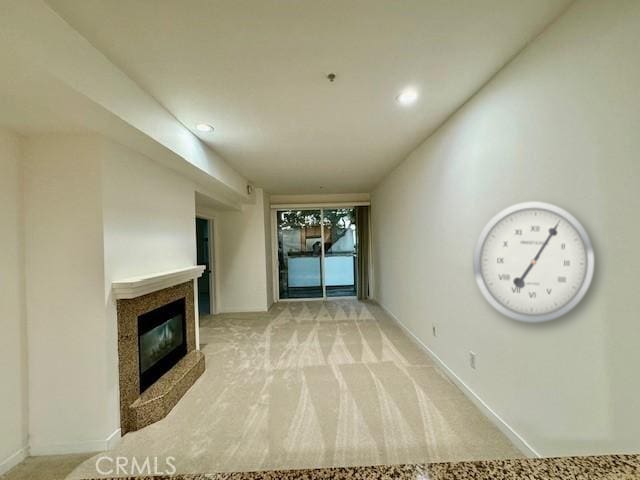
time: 7:05
